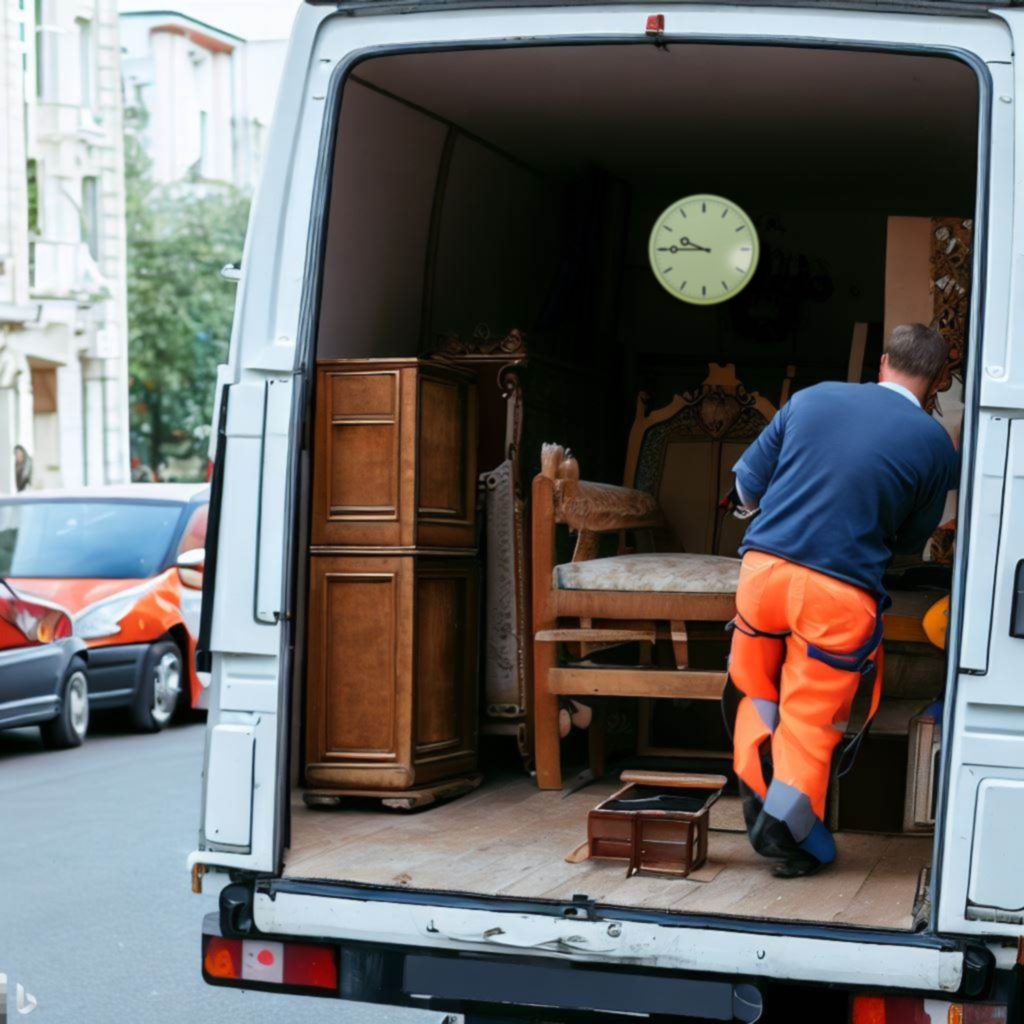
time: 9:45
